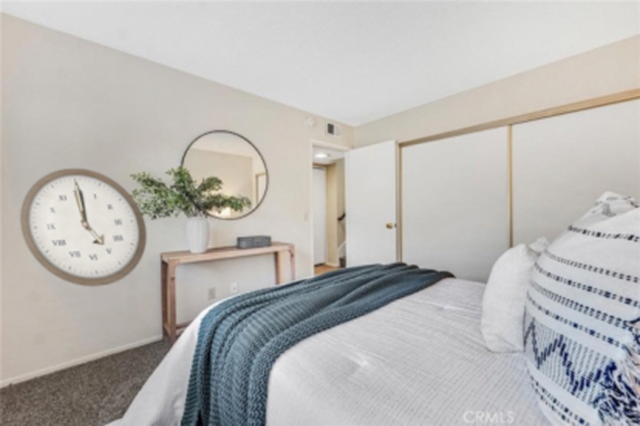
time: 5:00
